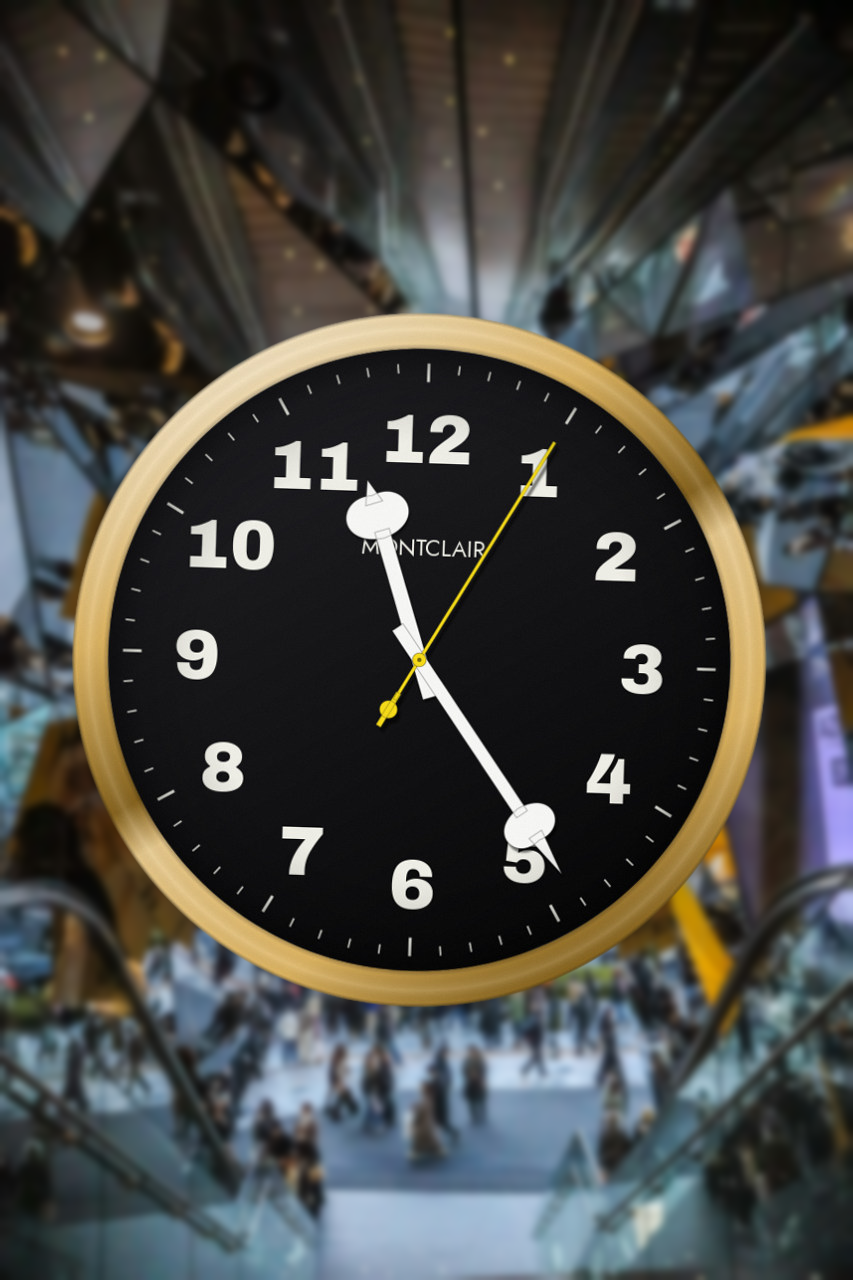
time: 11:24:05
